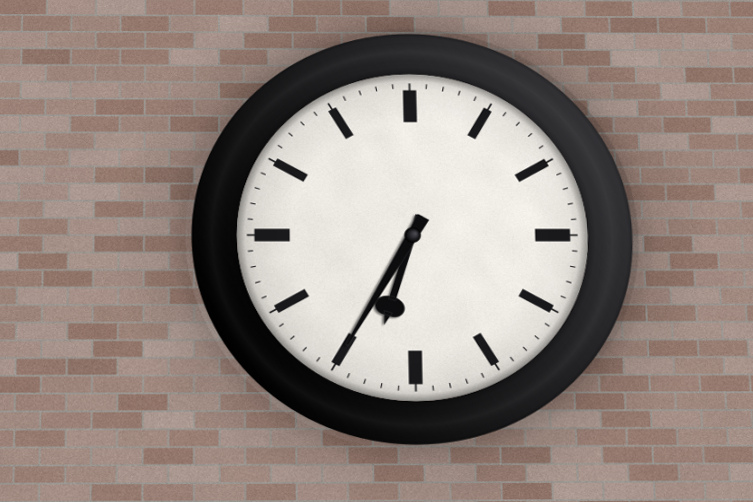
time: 6:35
